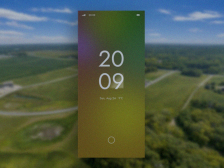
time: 20:09
